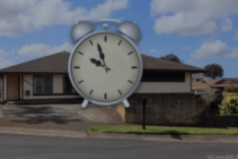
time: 9:57
